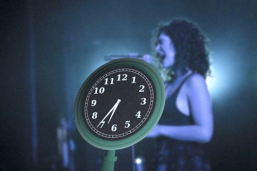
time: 6:36
